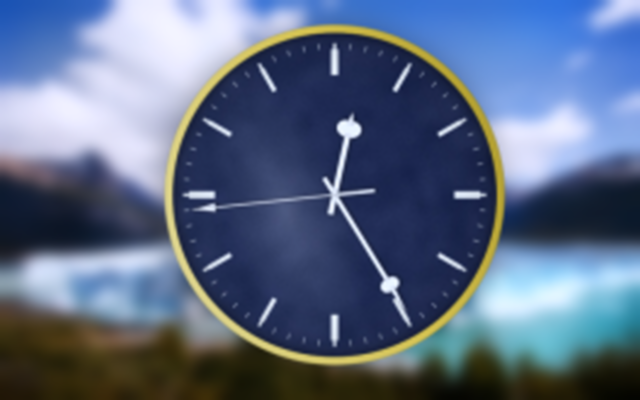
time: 12:24:44
